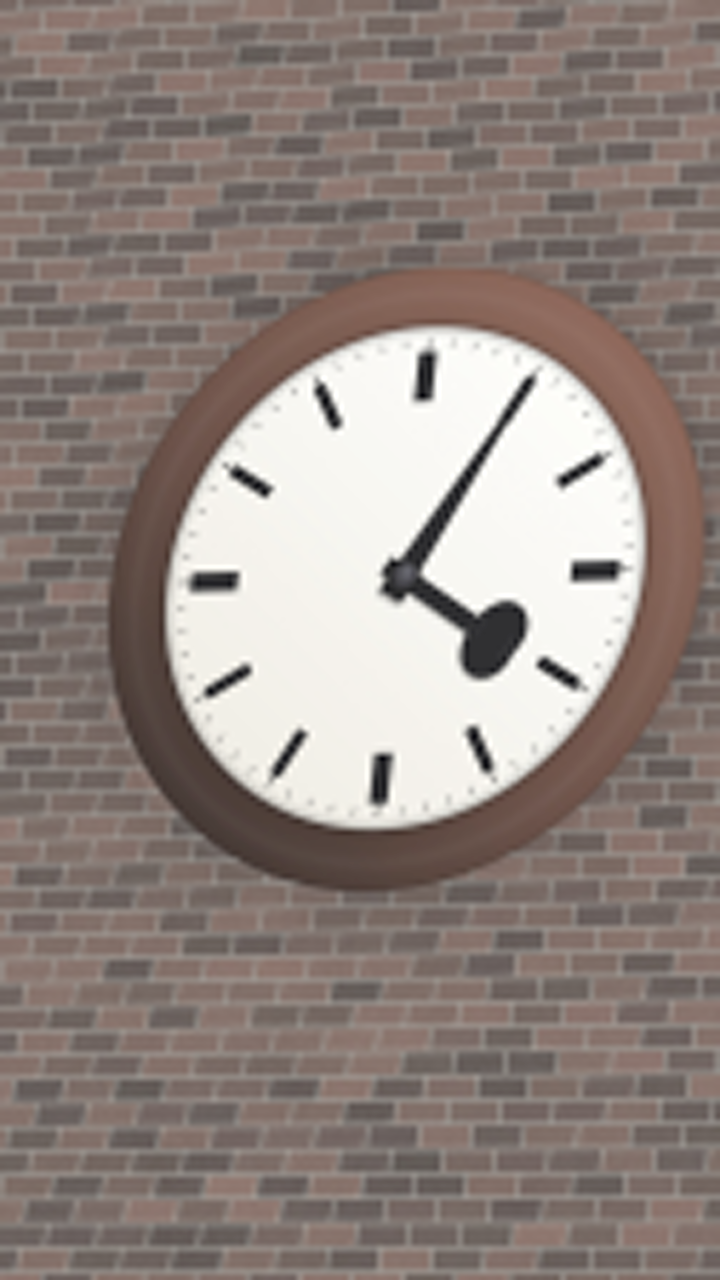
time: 4:05
